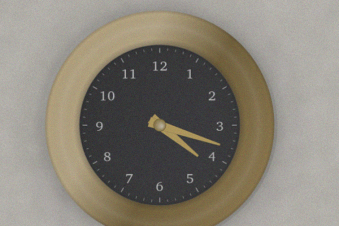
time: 4:18
